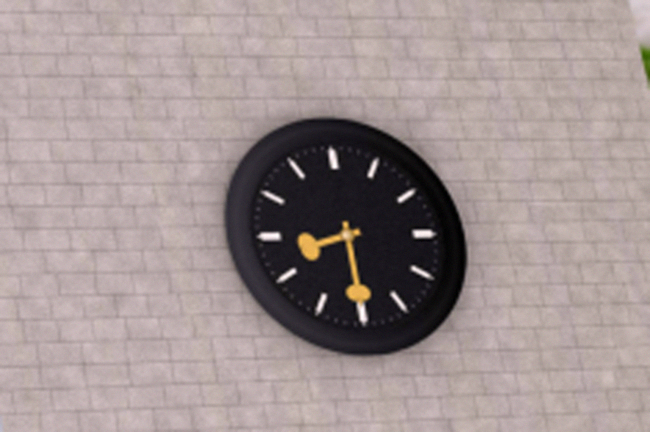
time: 8:30
